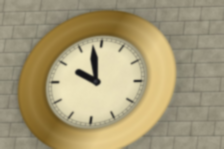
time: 9:58
